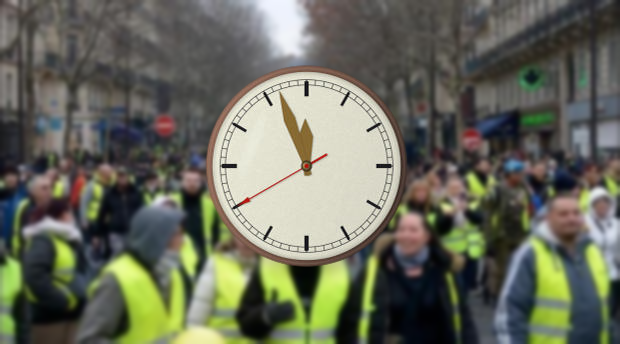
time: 11:56:40
